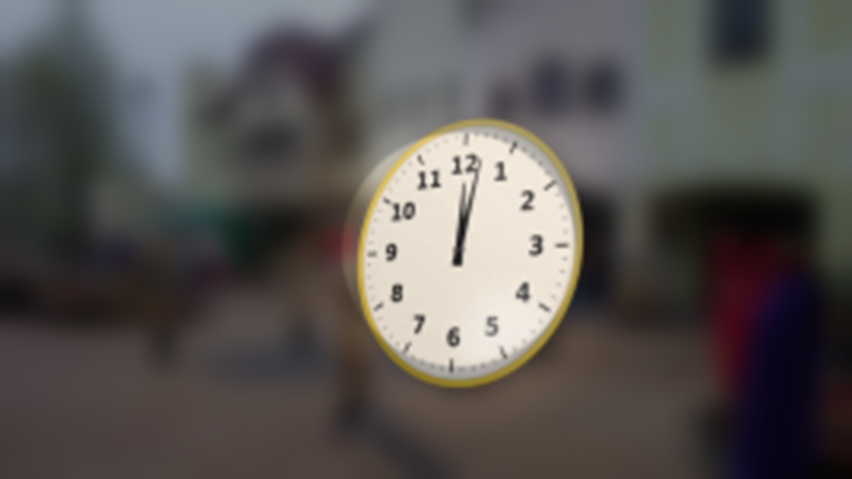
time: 12:02
